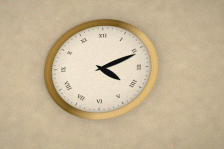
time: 4:11
